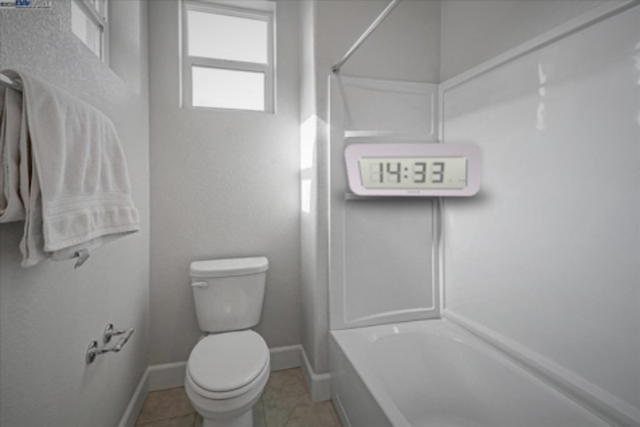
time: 14:33
